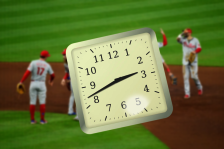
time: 2:42
